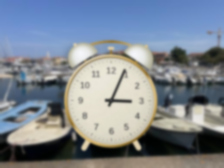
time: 3:04
